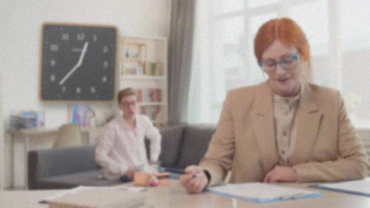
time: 12:37
